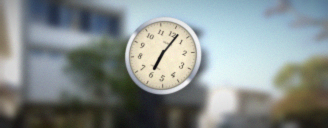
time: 6:02
